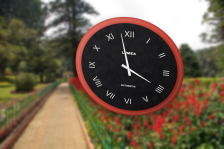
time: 3:58
